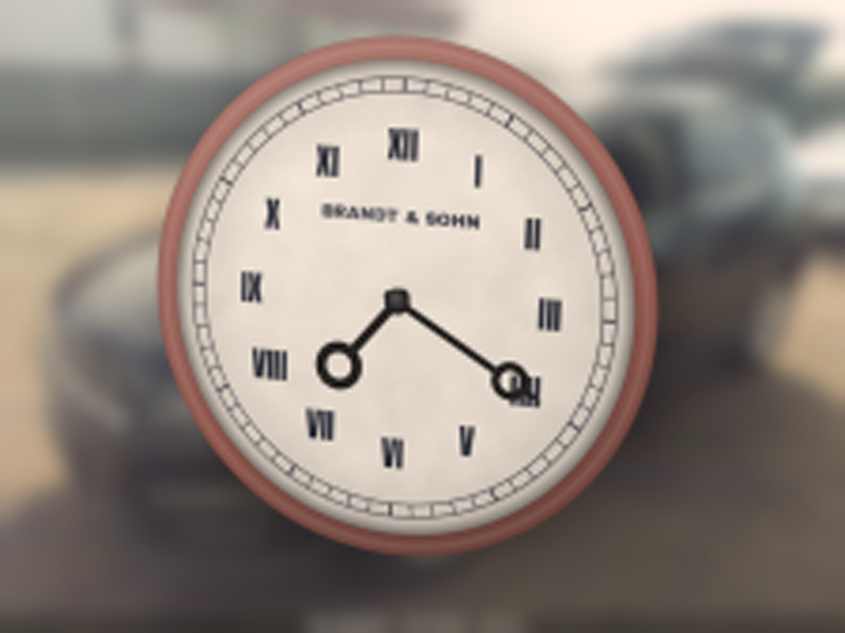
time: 7:20
